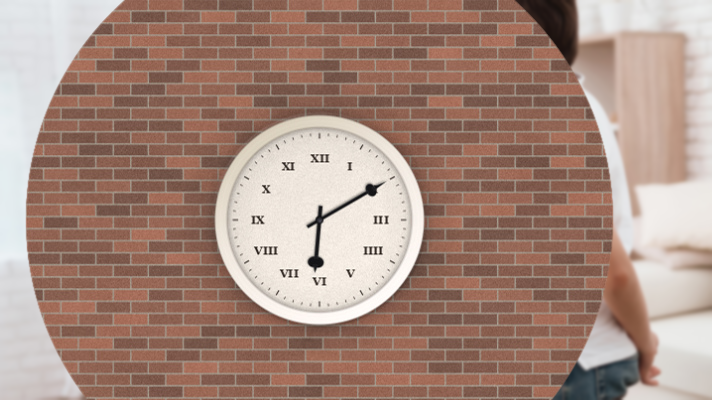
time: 6:10
